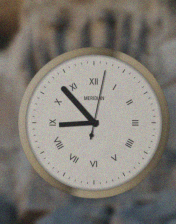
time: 8:53:02
